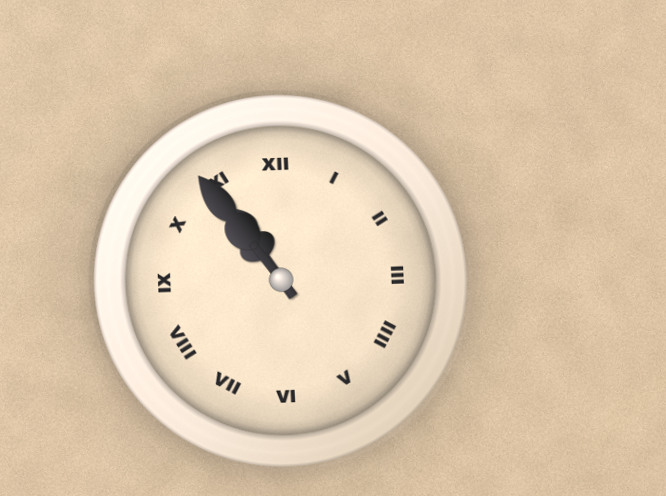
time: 10:54
